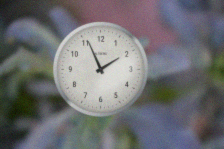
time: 1:56
